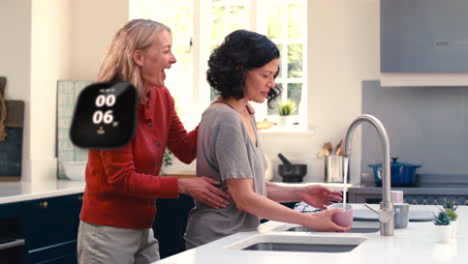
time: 0:06
